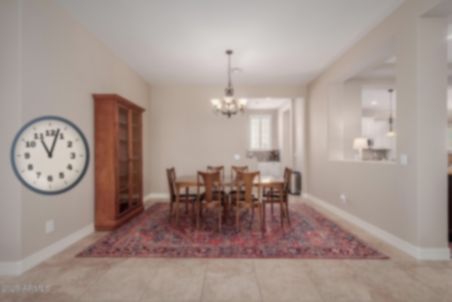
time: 11:03
